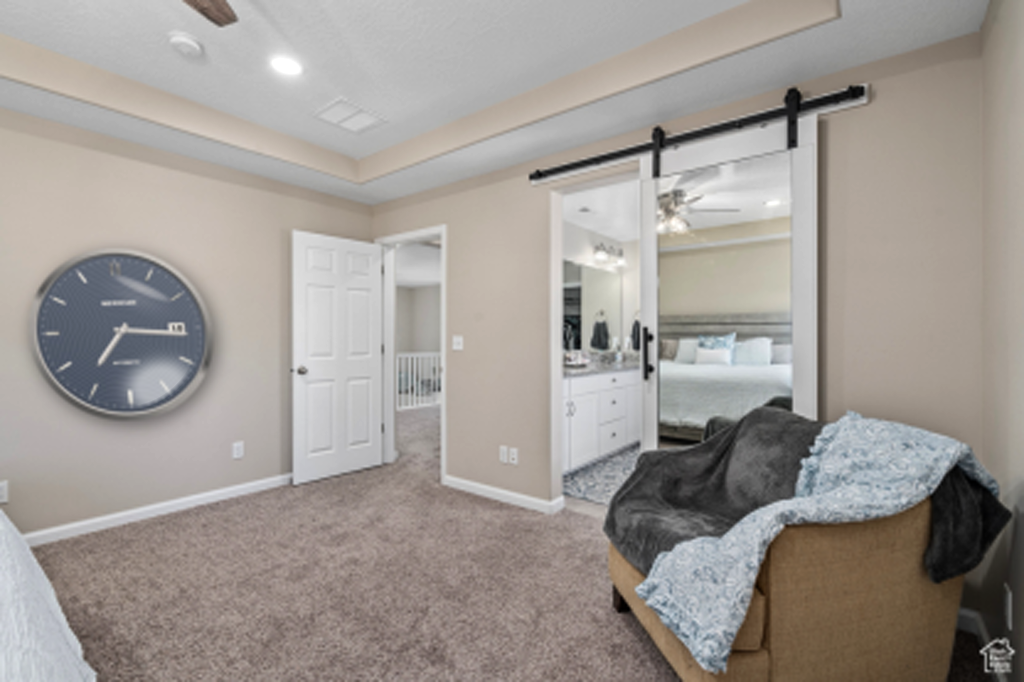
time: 7:16
